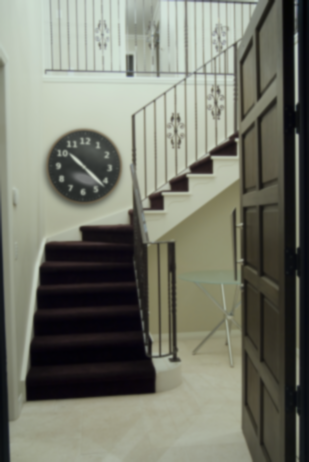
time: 10:22
